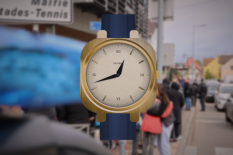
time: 12:42
